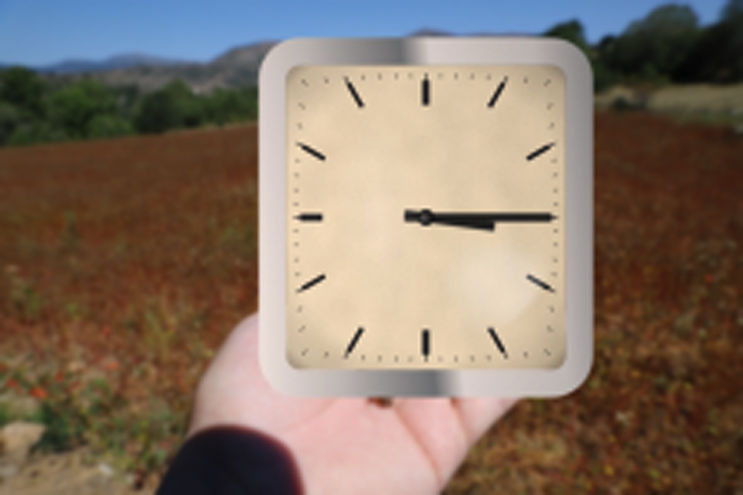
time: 3:15
